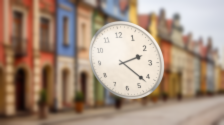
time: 2:22
